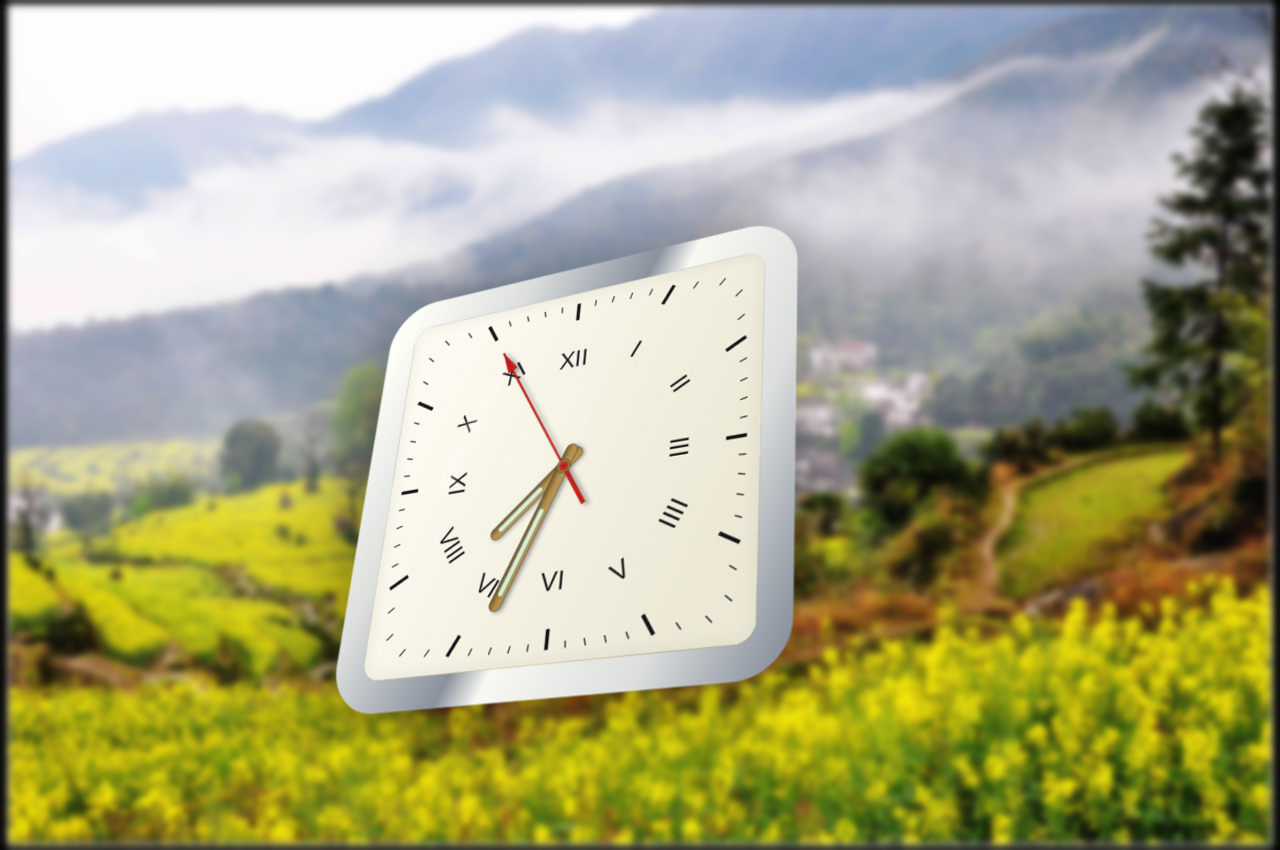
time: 7:33:55
